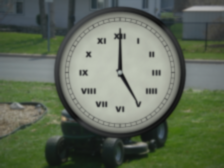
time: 5:00
